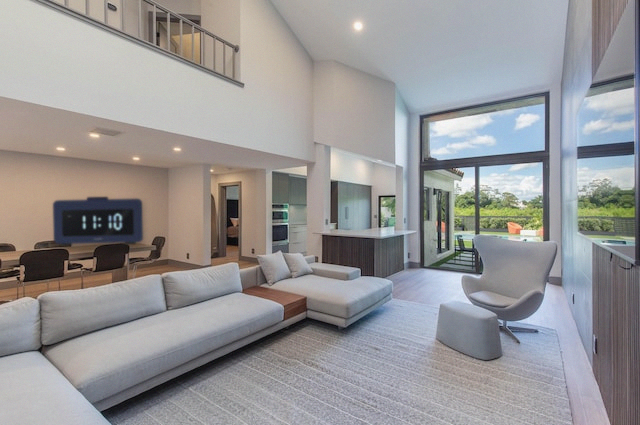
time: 11:10
